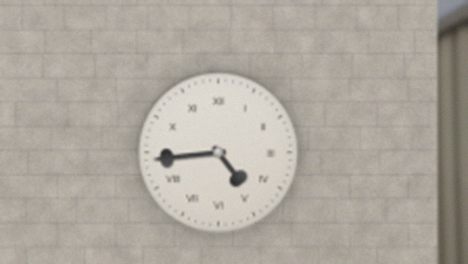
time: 4:44
